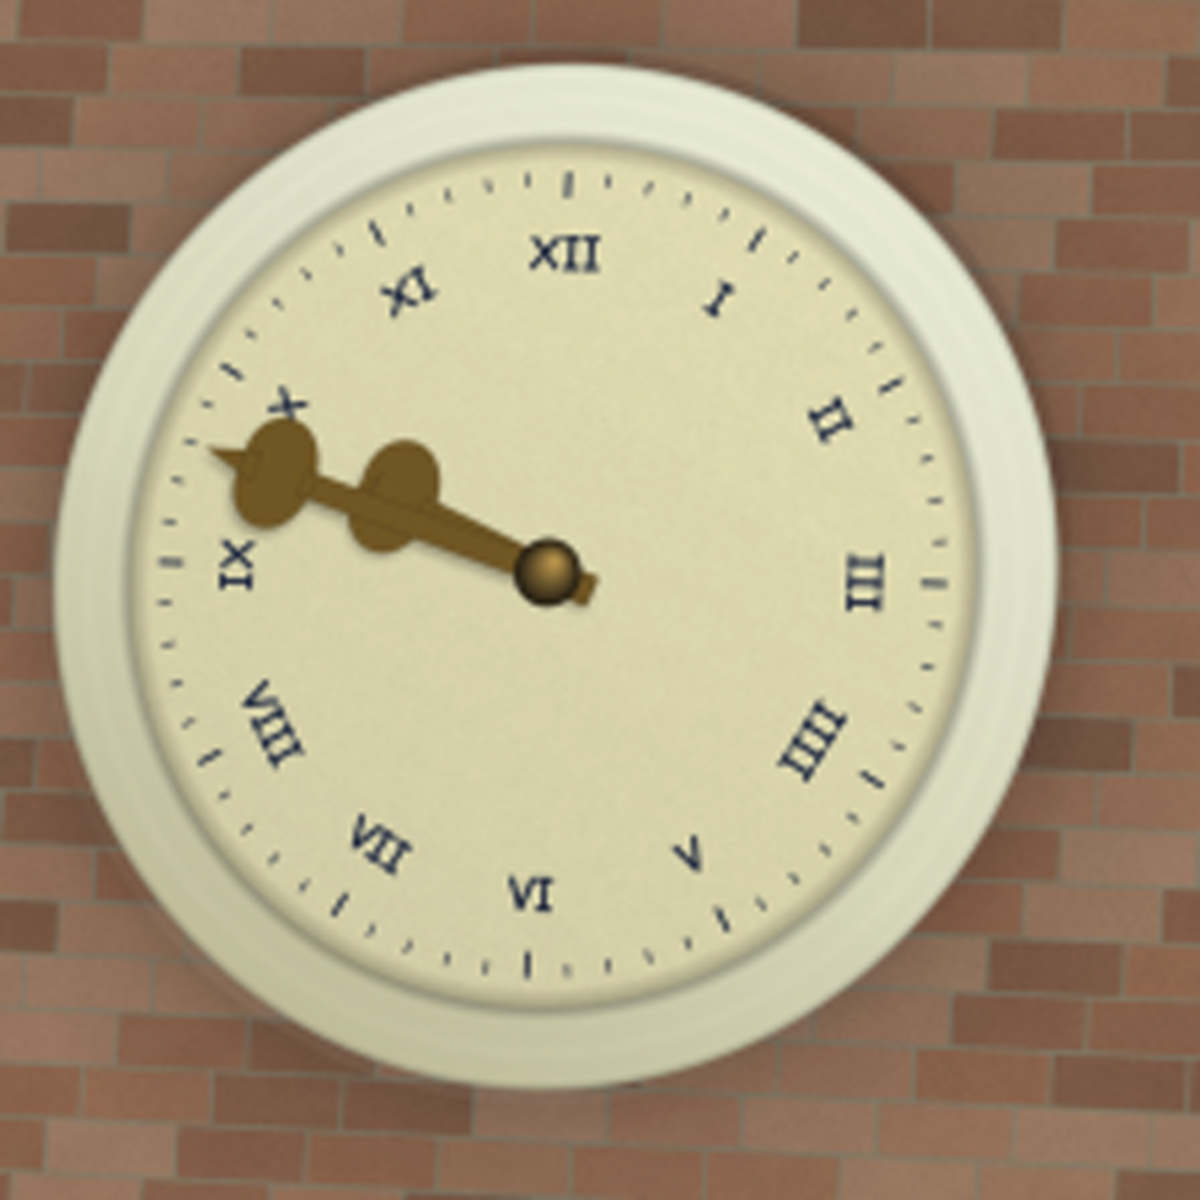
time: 9:48
